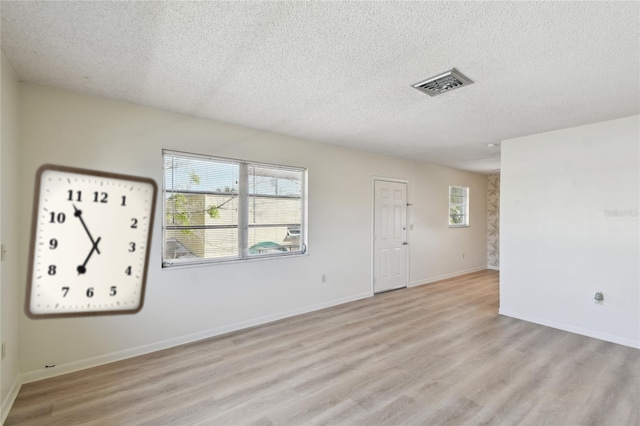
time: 6:54
